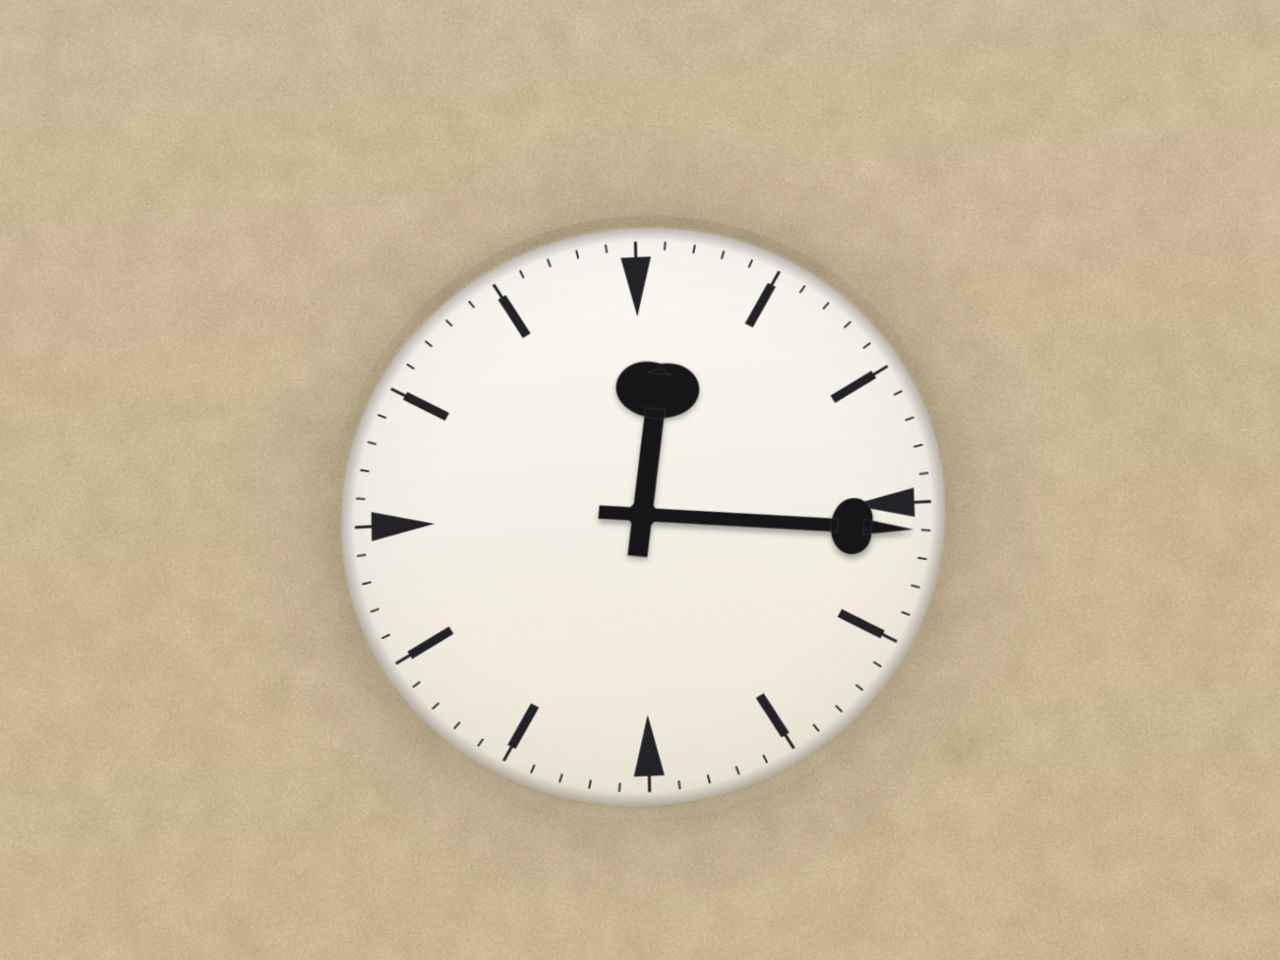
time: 12:16
